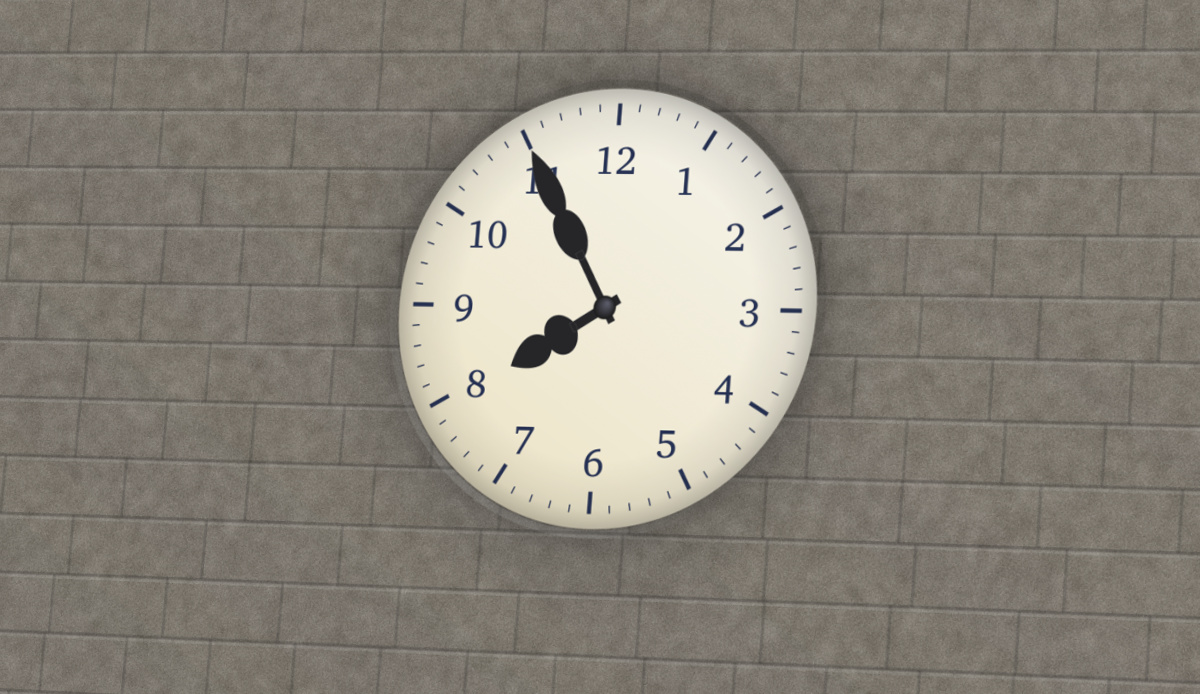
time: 7:55
